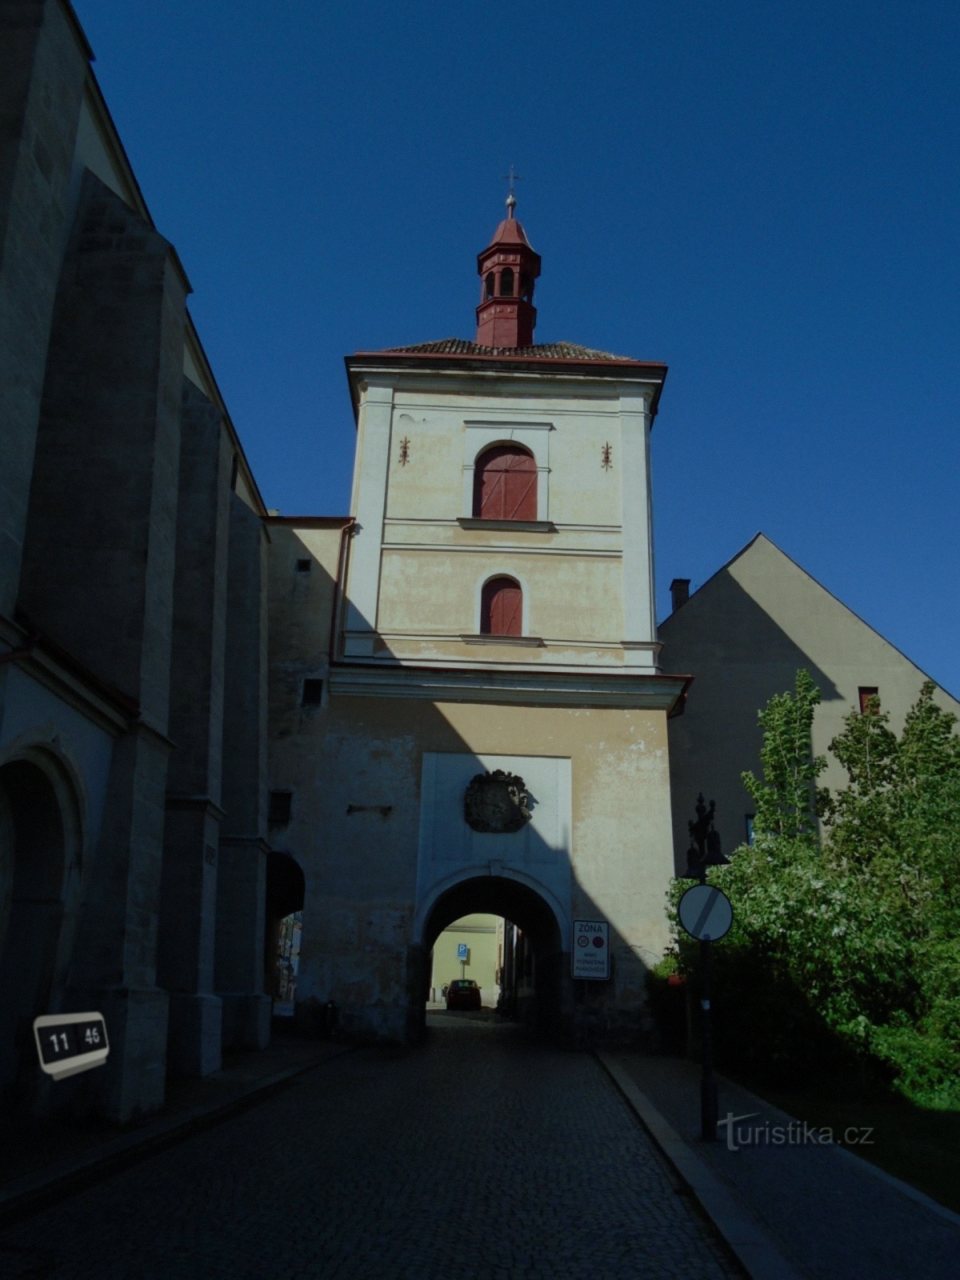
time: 11:46
